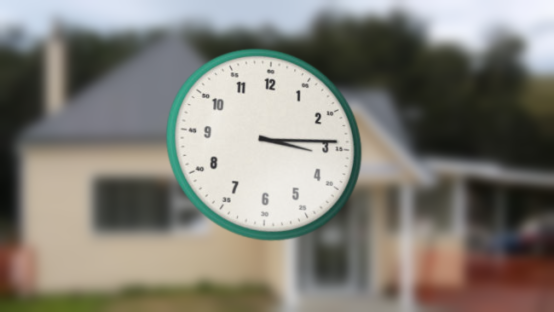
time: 3:14
